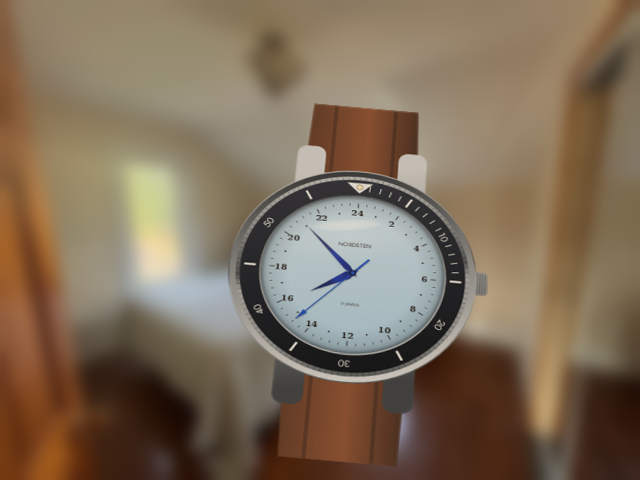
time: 15:52:37
